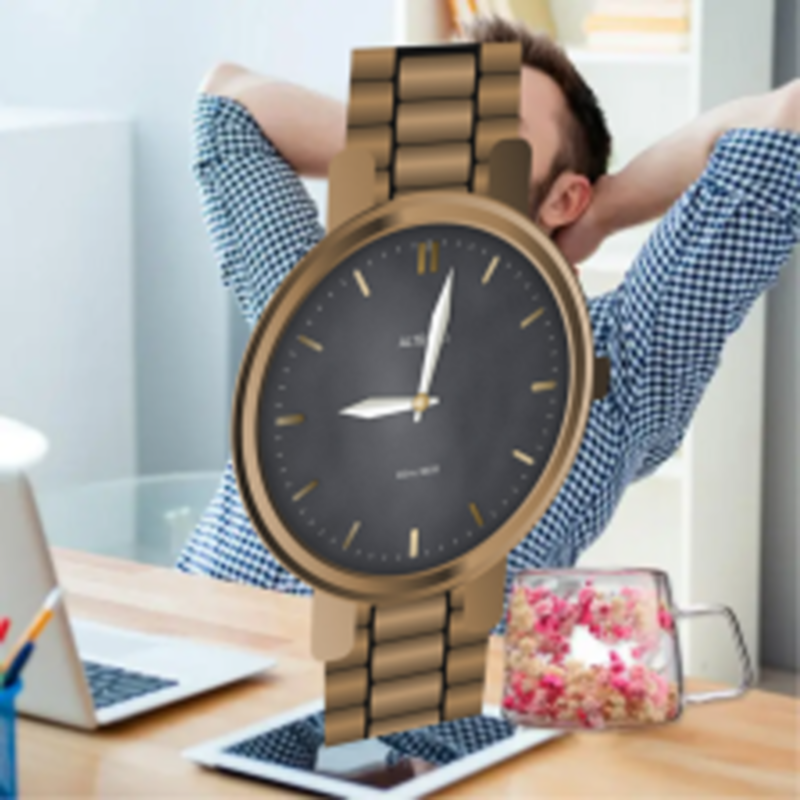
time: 9:02
